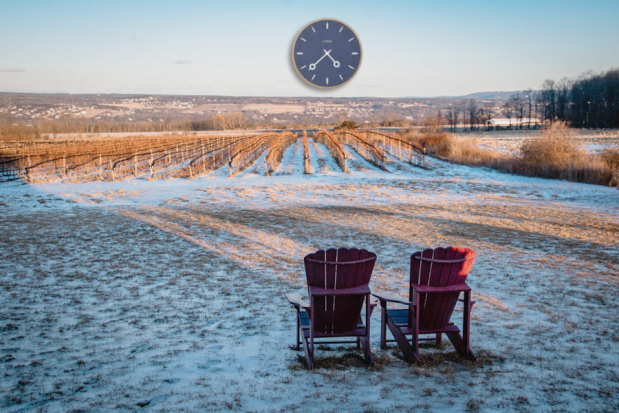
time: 4:38
